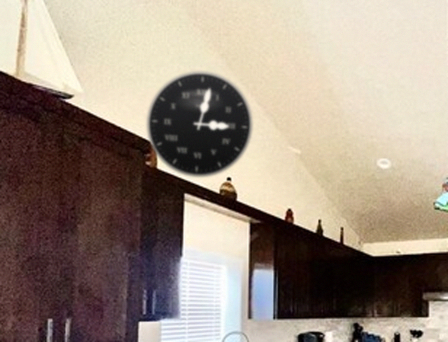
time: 3:02
